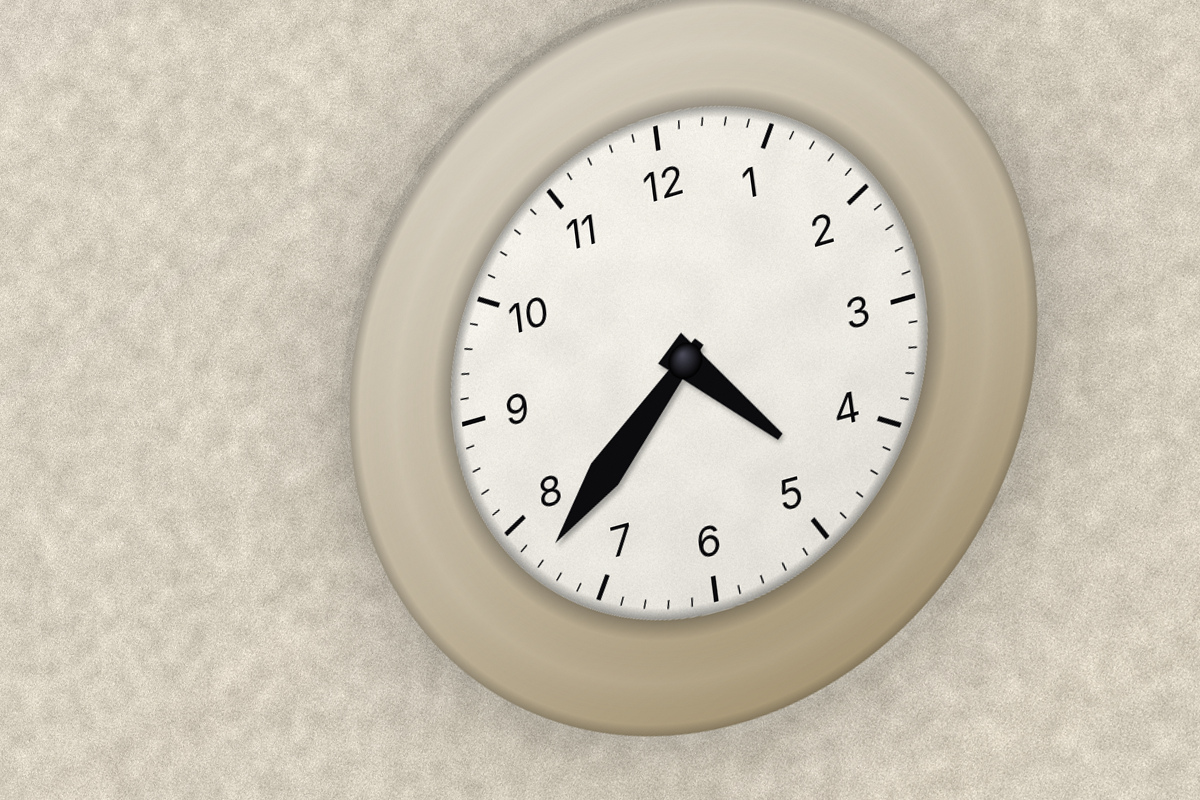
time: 4:38
